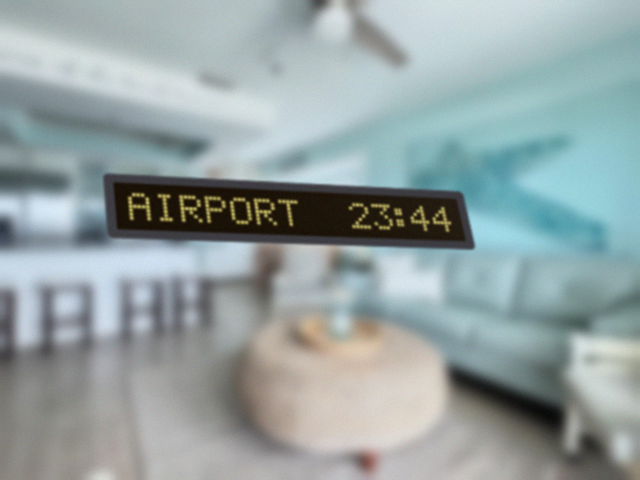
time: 23:44
